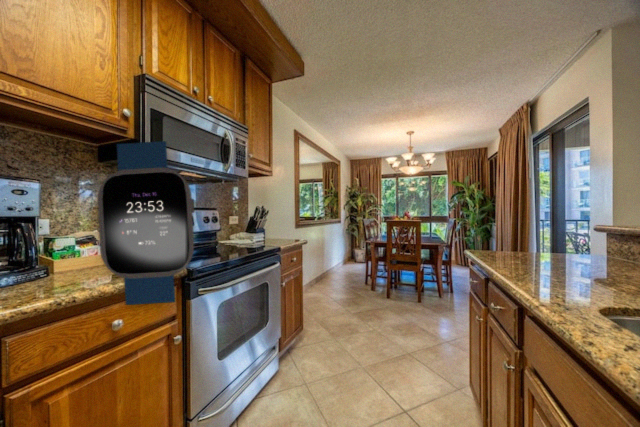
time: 23:53
